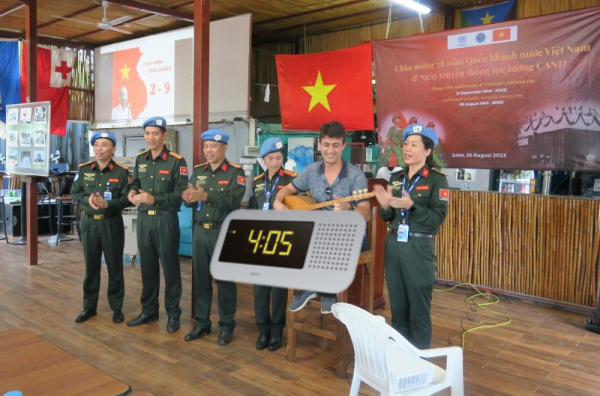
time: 4:05
